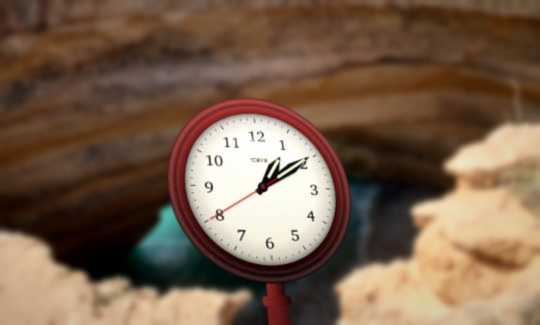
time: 1:09:40
